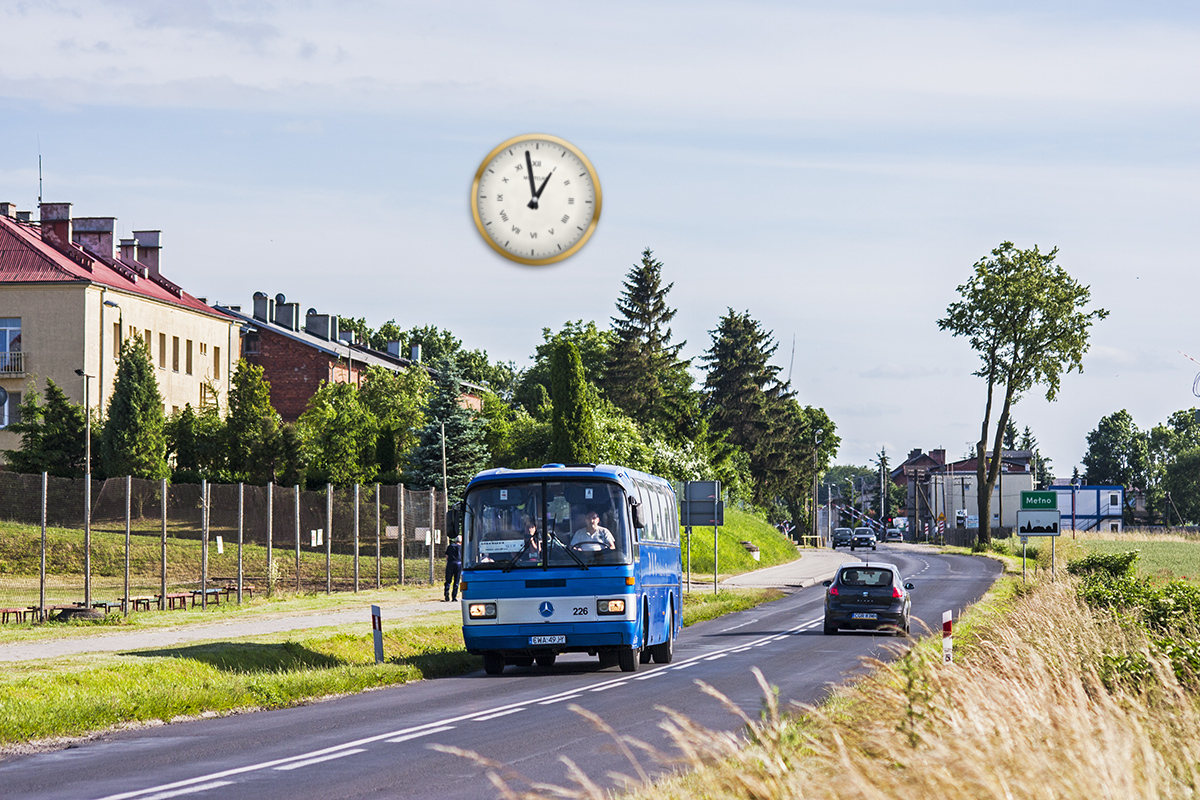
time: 12:58
